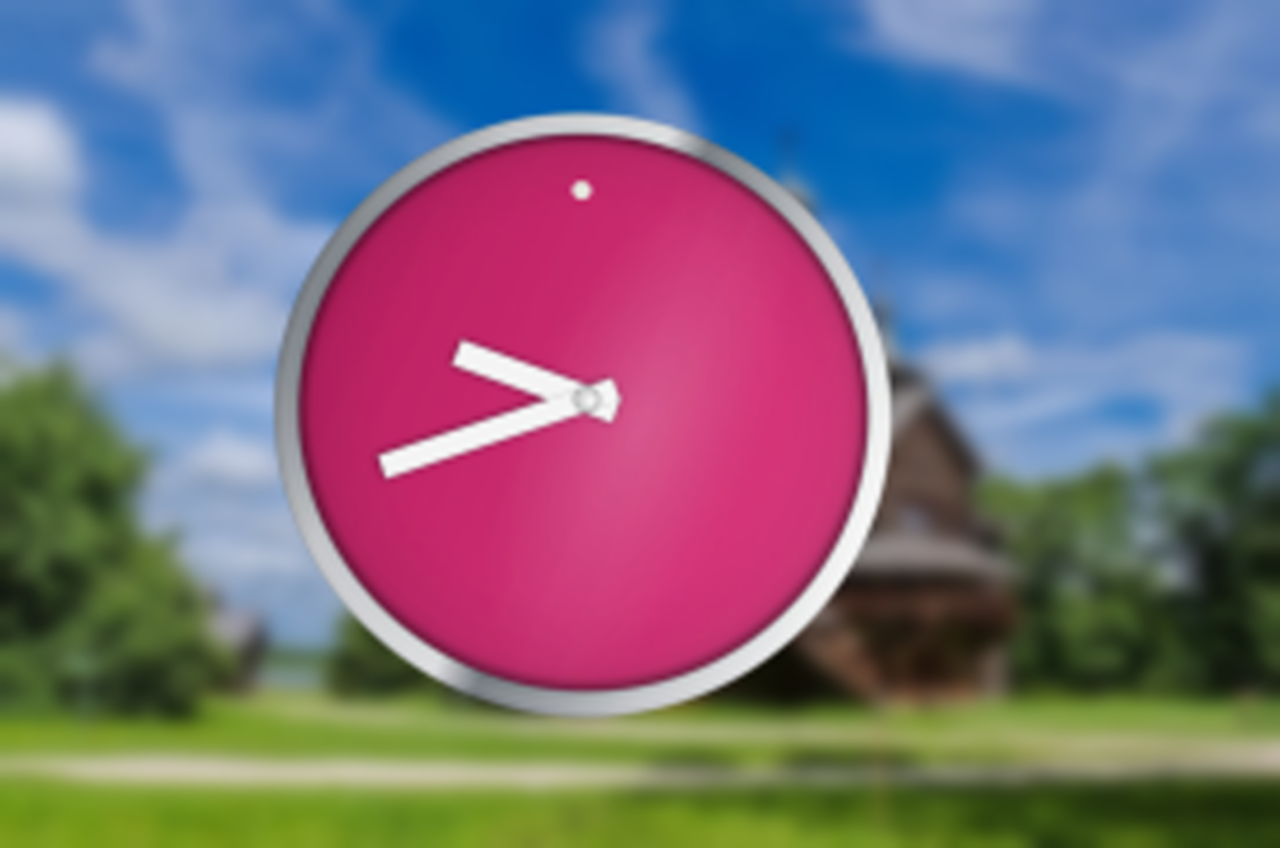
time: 9:42
